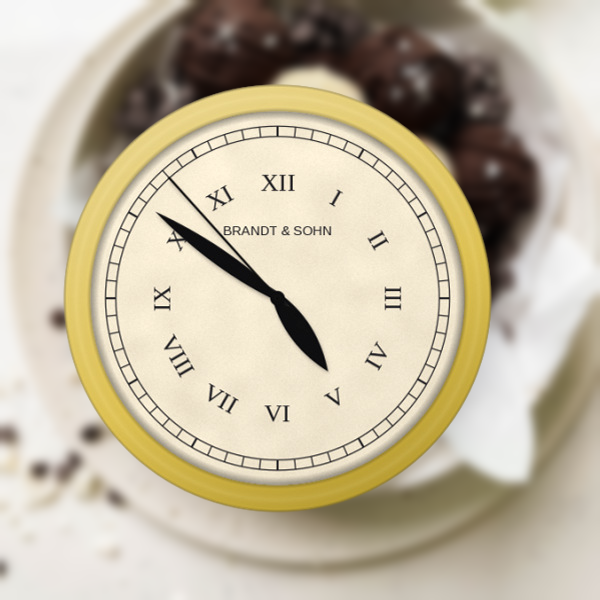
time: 4:50:53
